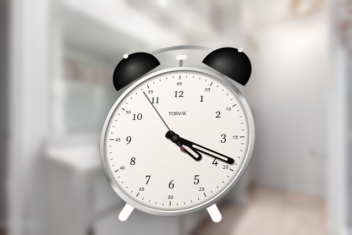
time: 4:18:54
